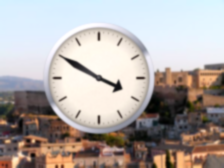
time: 3:50
